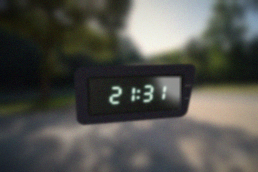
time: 21:31
